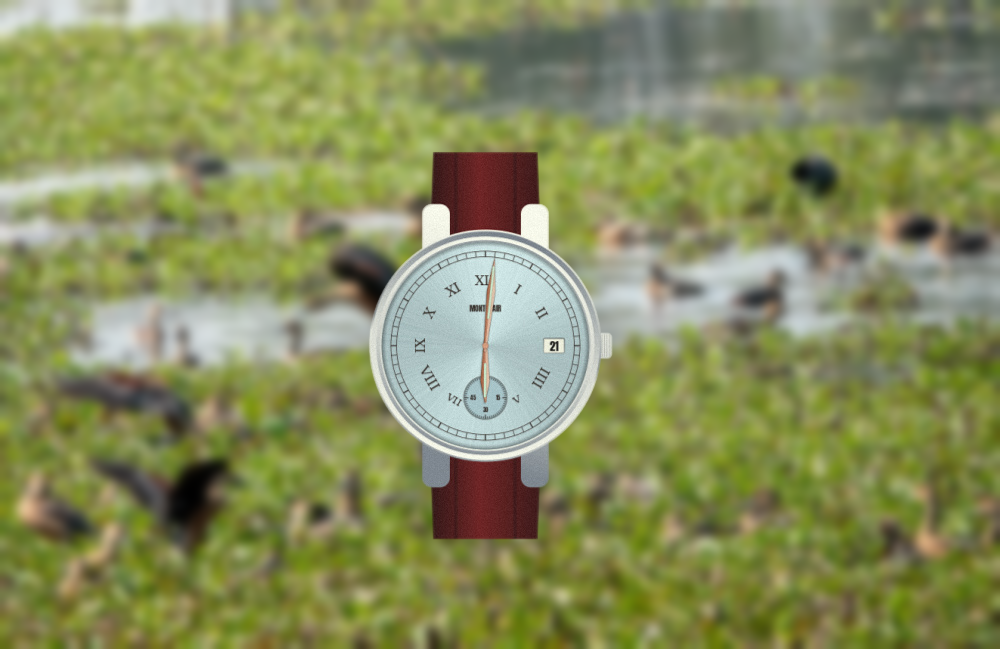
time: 6:01
